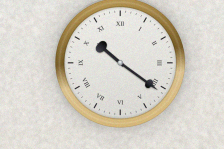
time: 10:21
